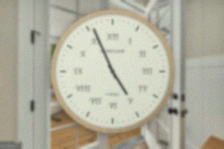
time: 4:56
